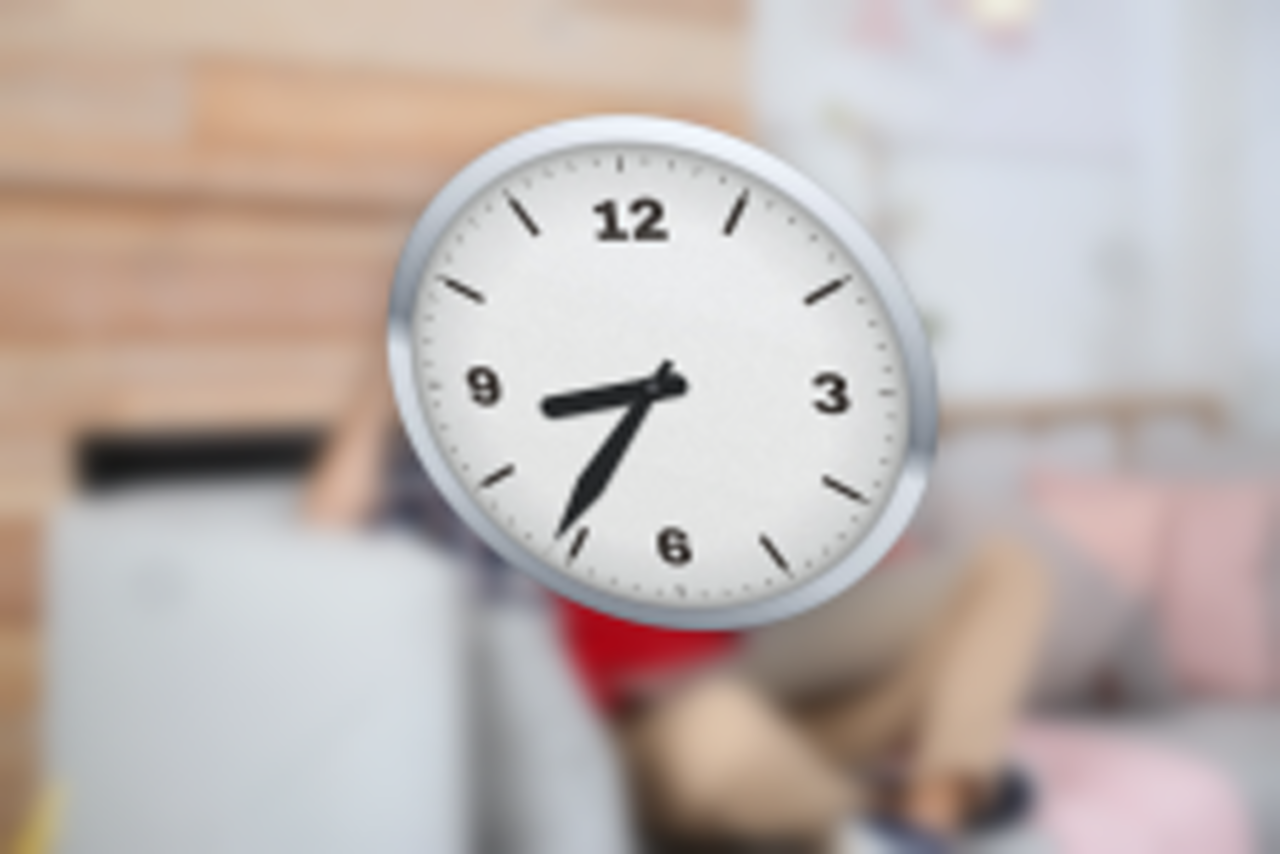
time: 8:36
